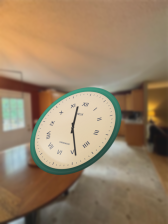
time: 11:24
